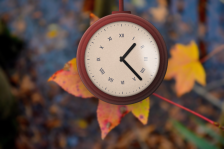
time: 1:23
